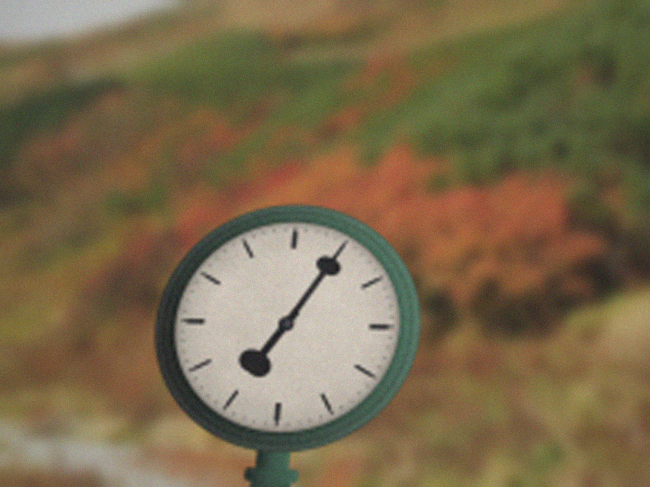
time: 7:05
